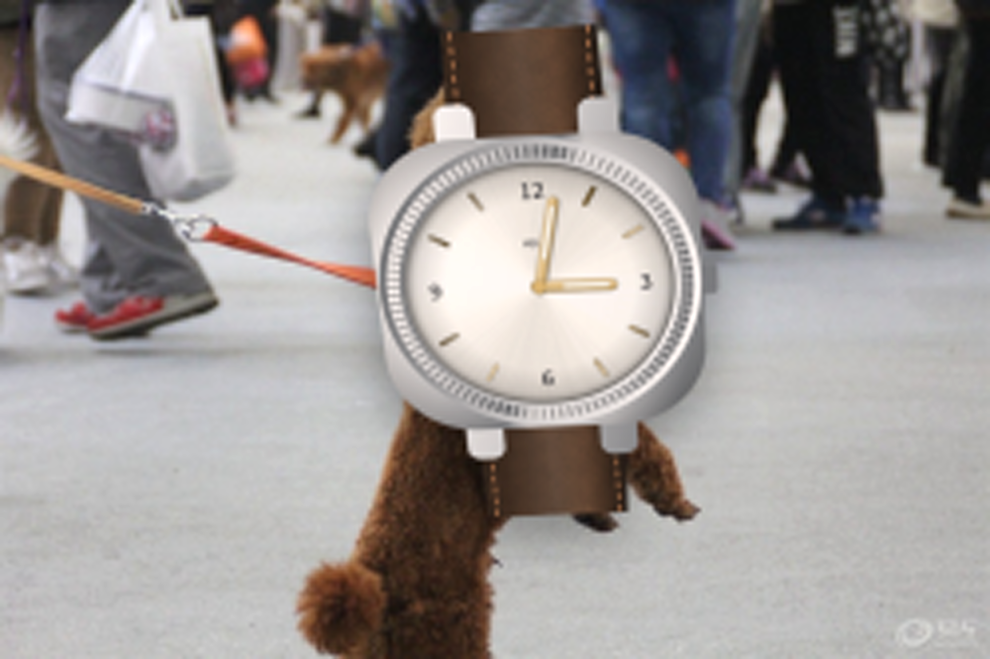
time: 3:02
